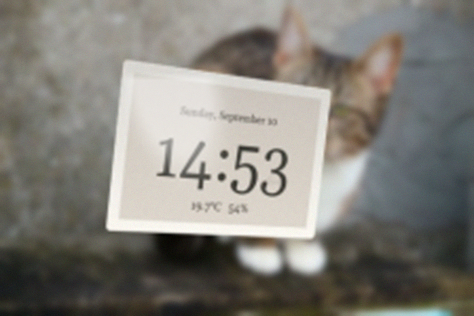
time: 14:53
